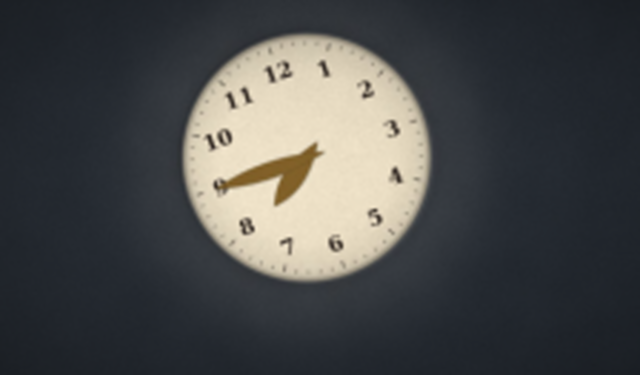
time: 7:45
